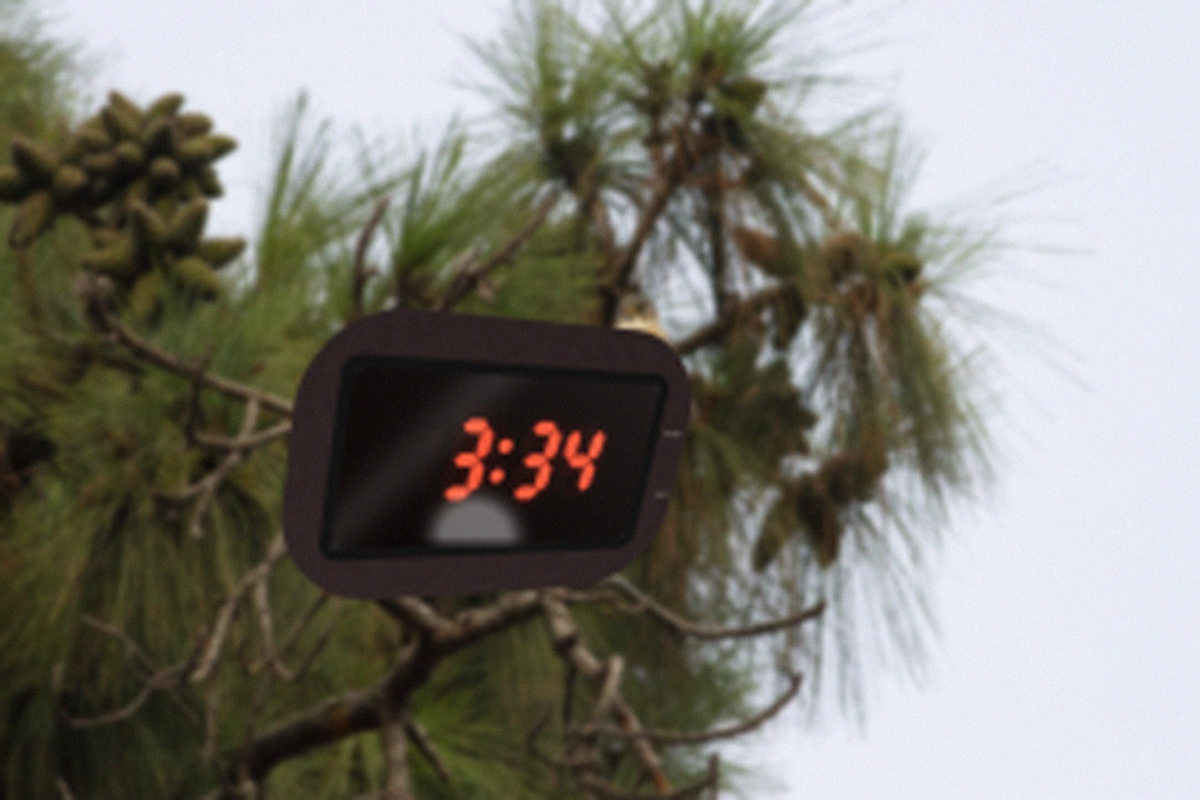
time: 3:34
